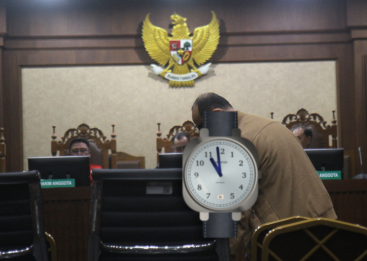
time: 10:59
